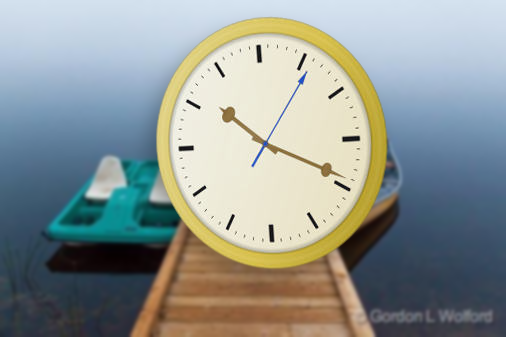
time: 10:19:06
